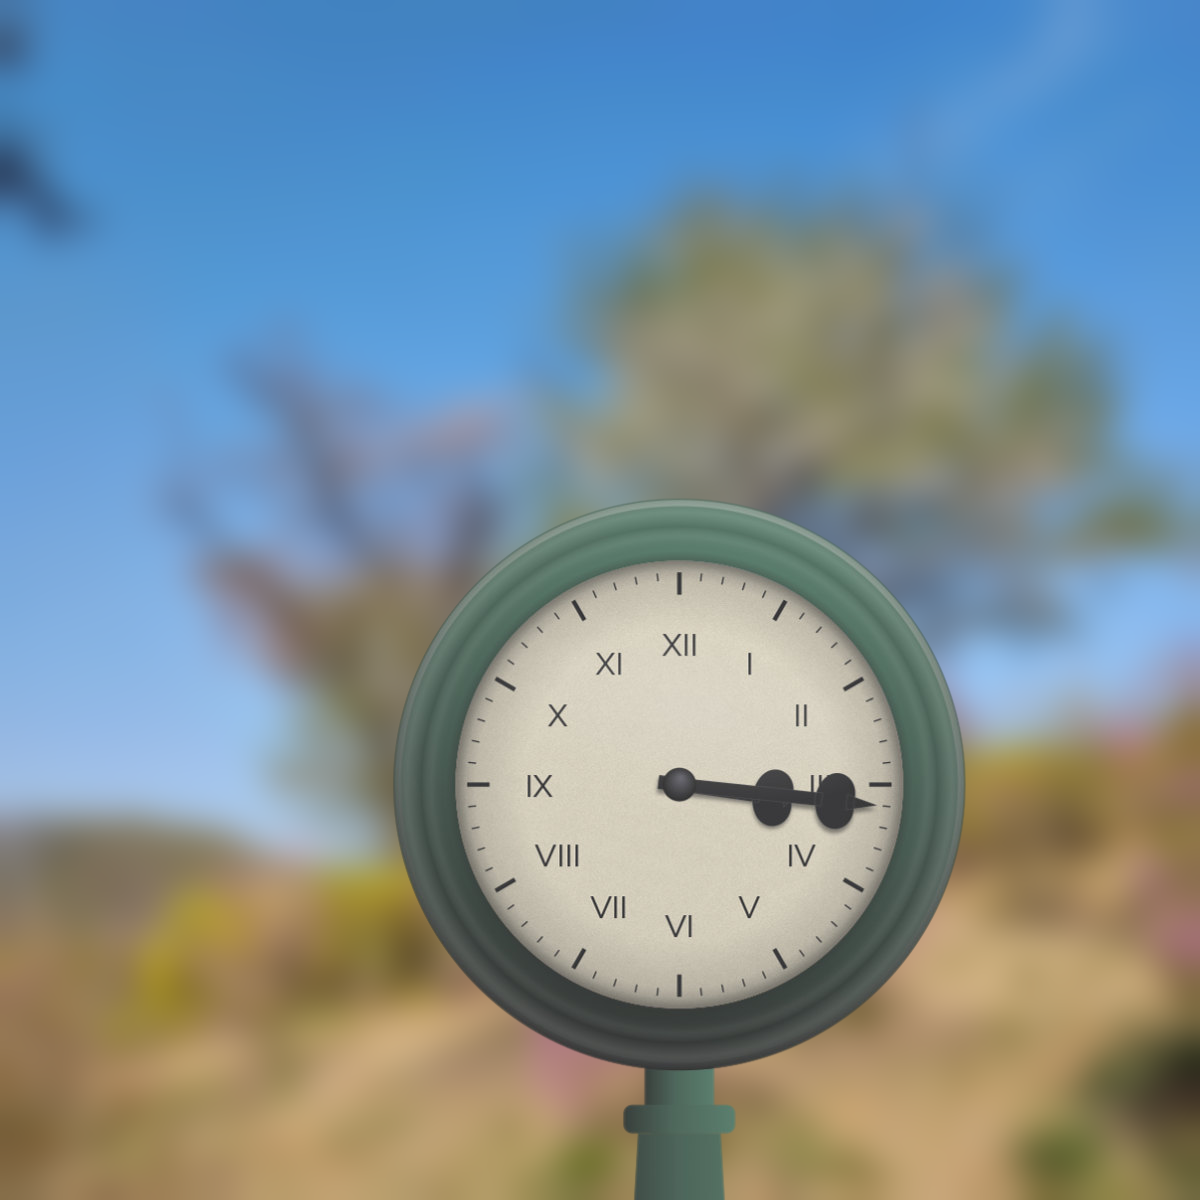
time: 3:16
